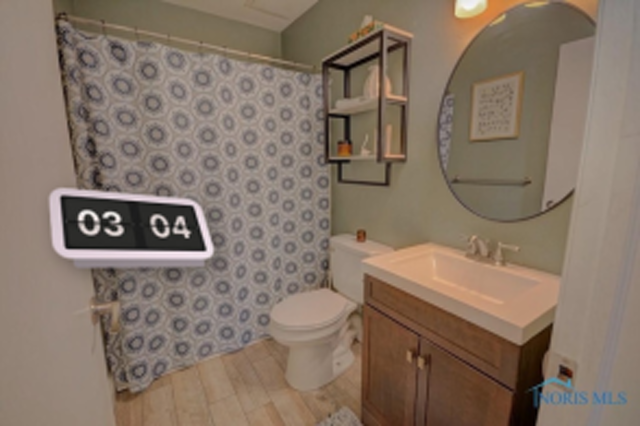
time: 3:04
